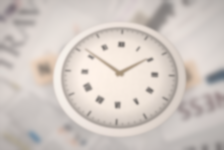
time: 1:51
